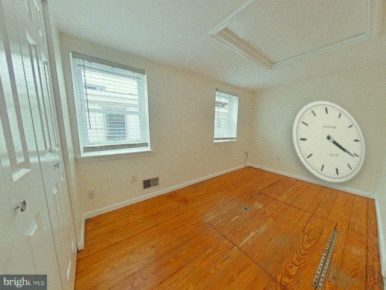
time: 4:21
